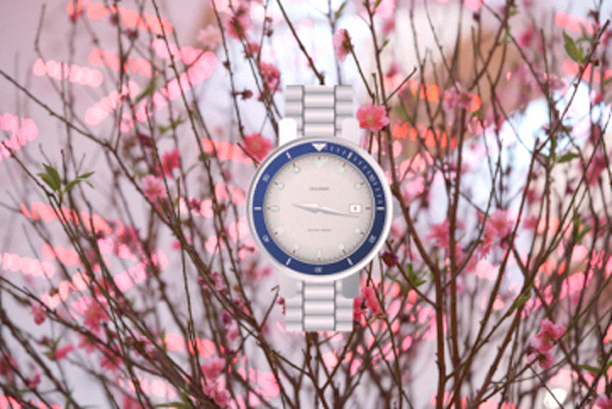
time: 9:17
